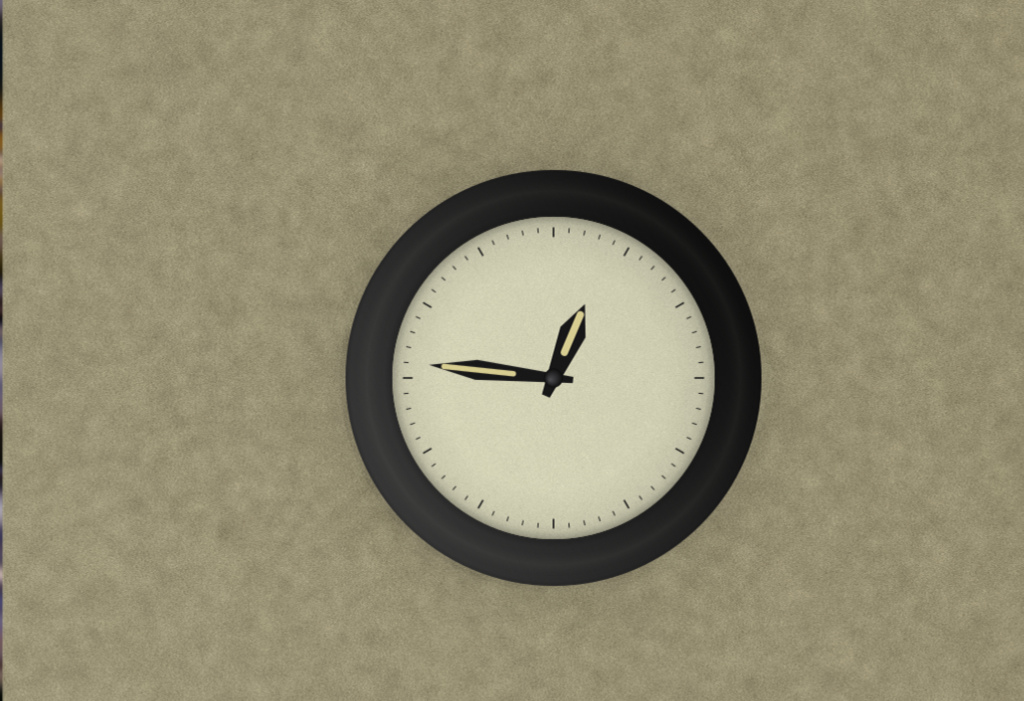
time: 12:46
